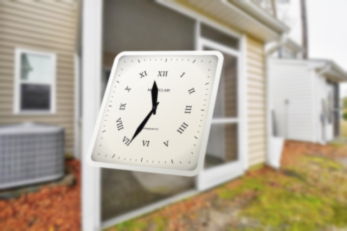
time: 11:34
